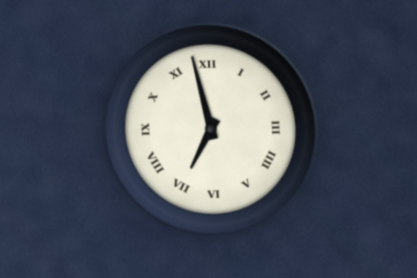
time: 6:58
